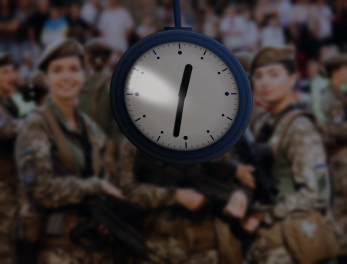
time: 12:32
